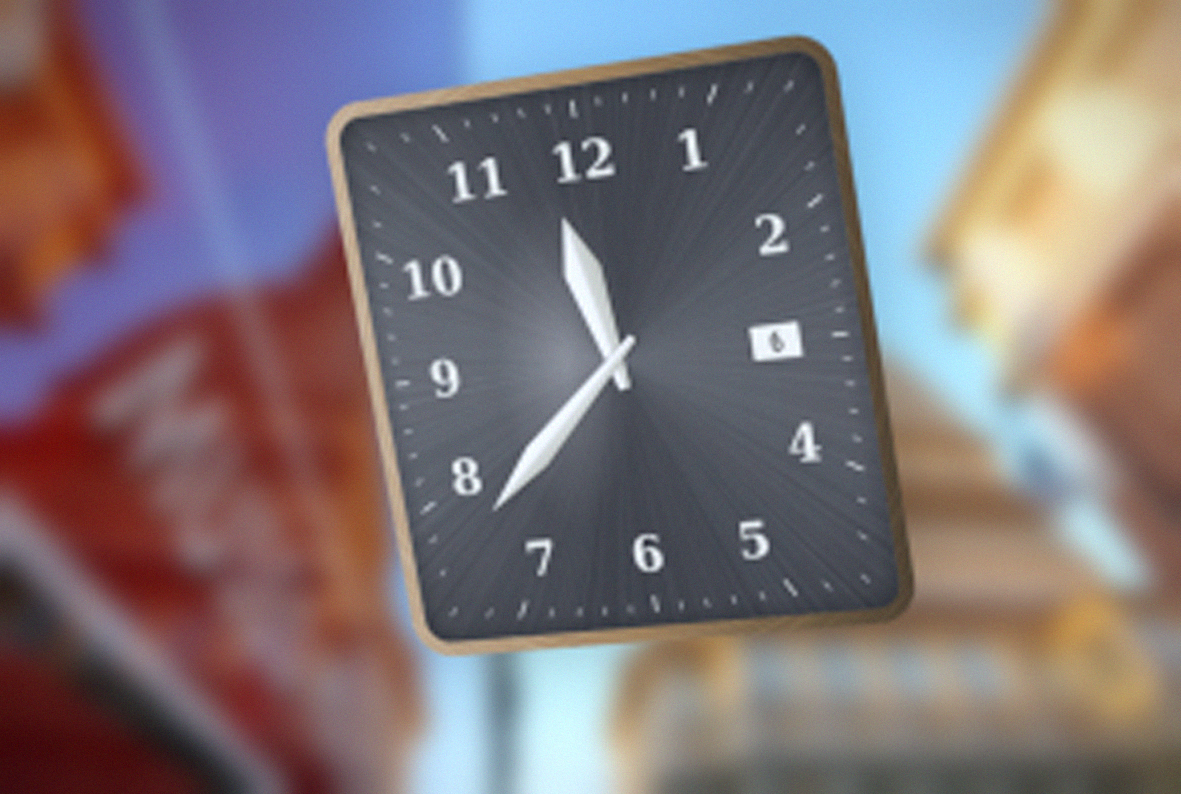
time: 11:38
